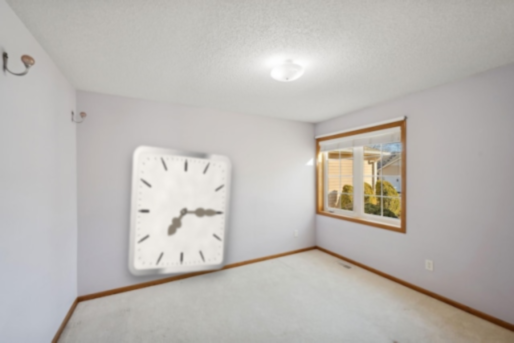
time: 7:15
